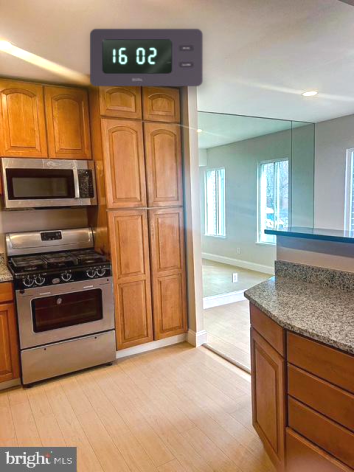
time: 16:02
